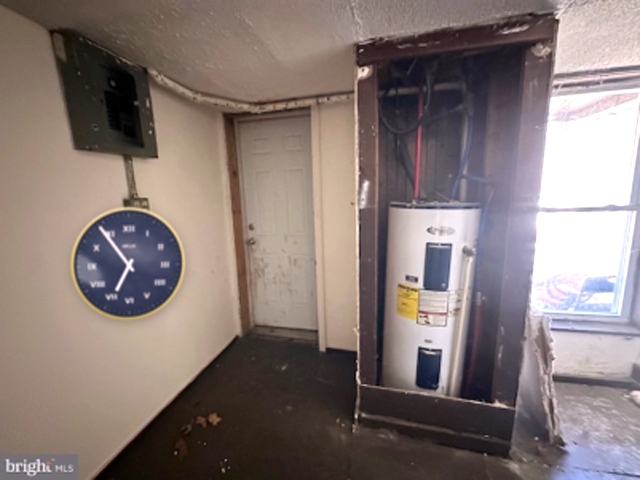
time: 6:54
